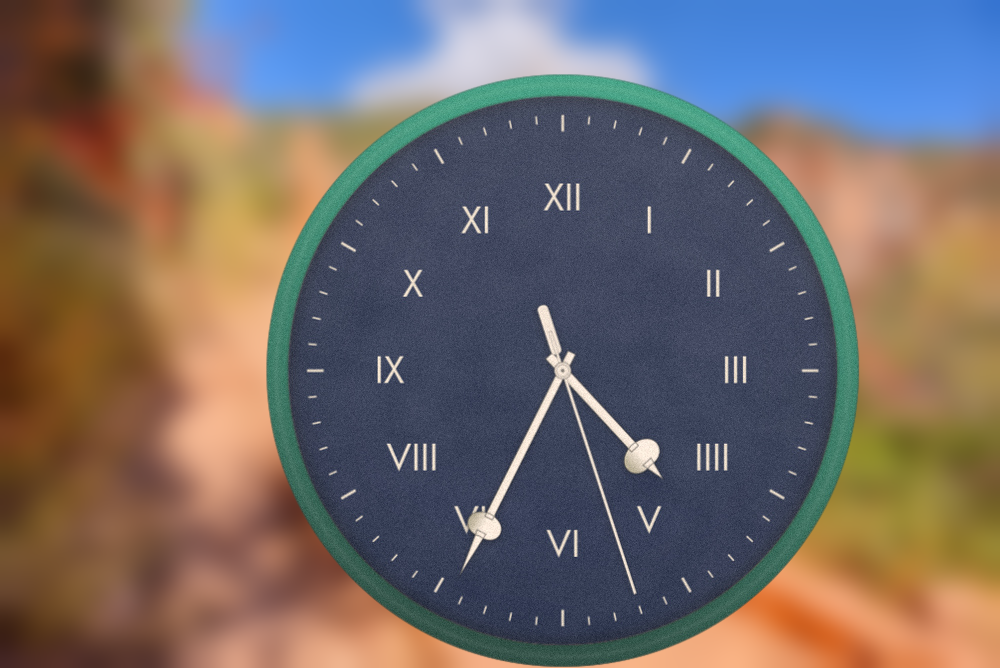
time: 4:34:27
